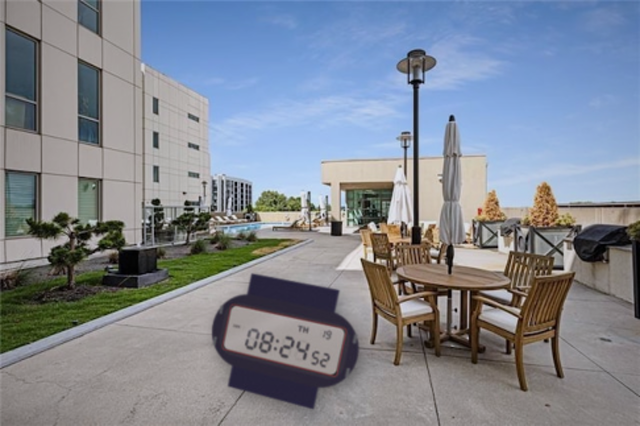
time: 8:24:52
